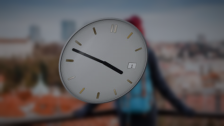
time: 3:48
